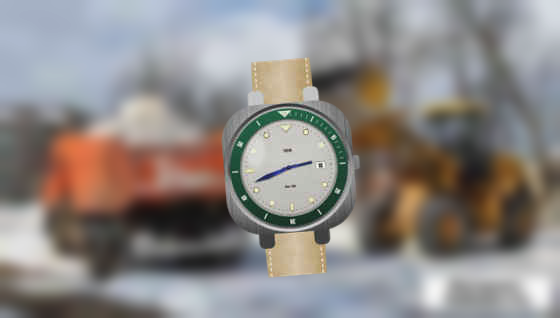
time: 2:42
